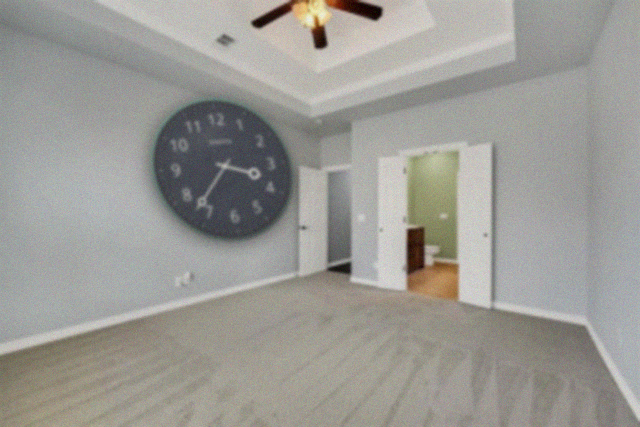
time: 3:37
